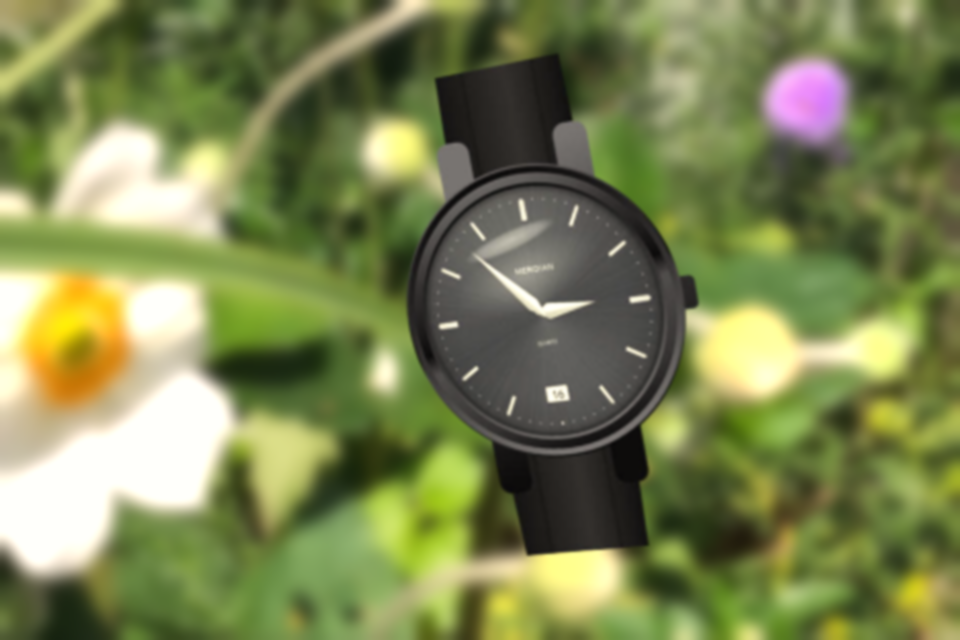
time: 2:53
